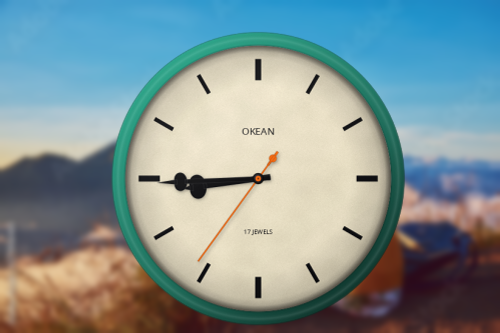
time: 8:44:36
